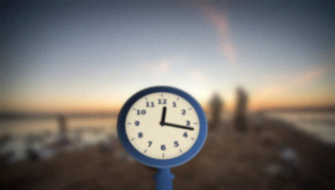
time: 12:17
